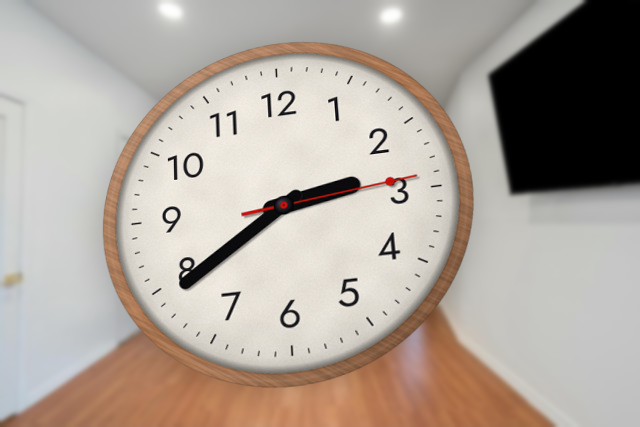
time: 2:39:14
